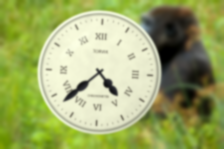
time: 4:38
